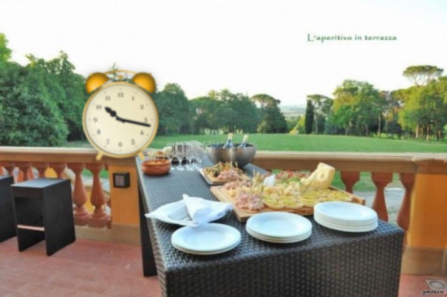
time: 10:17
